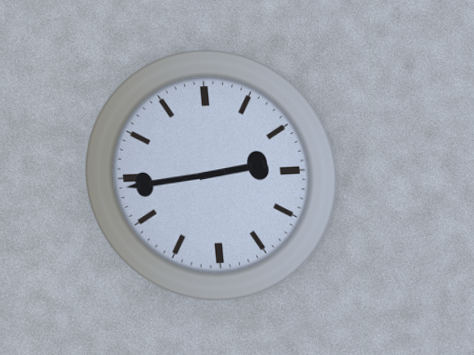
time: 2:44
